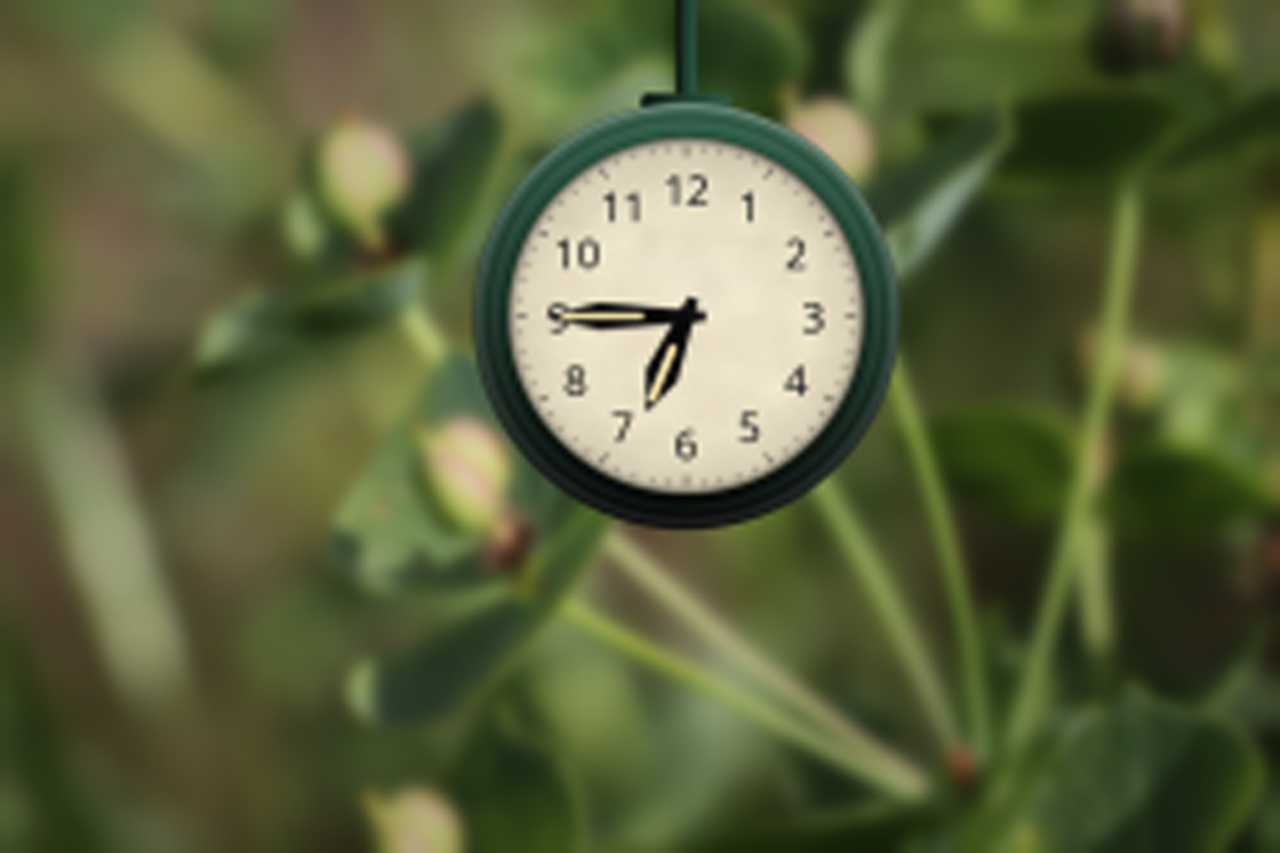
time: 6:45
